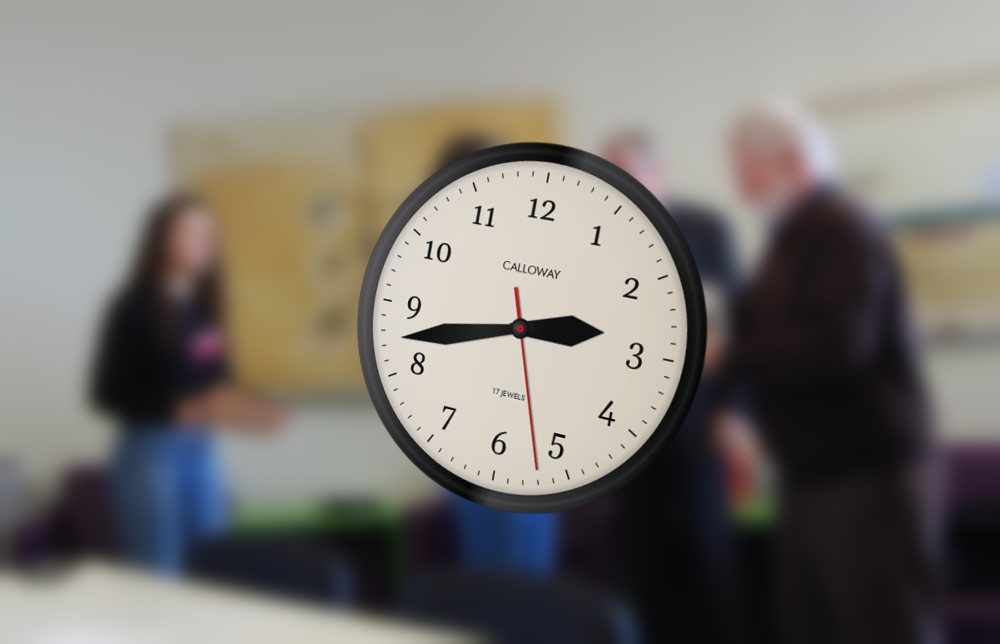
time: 2:42:27
